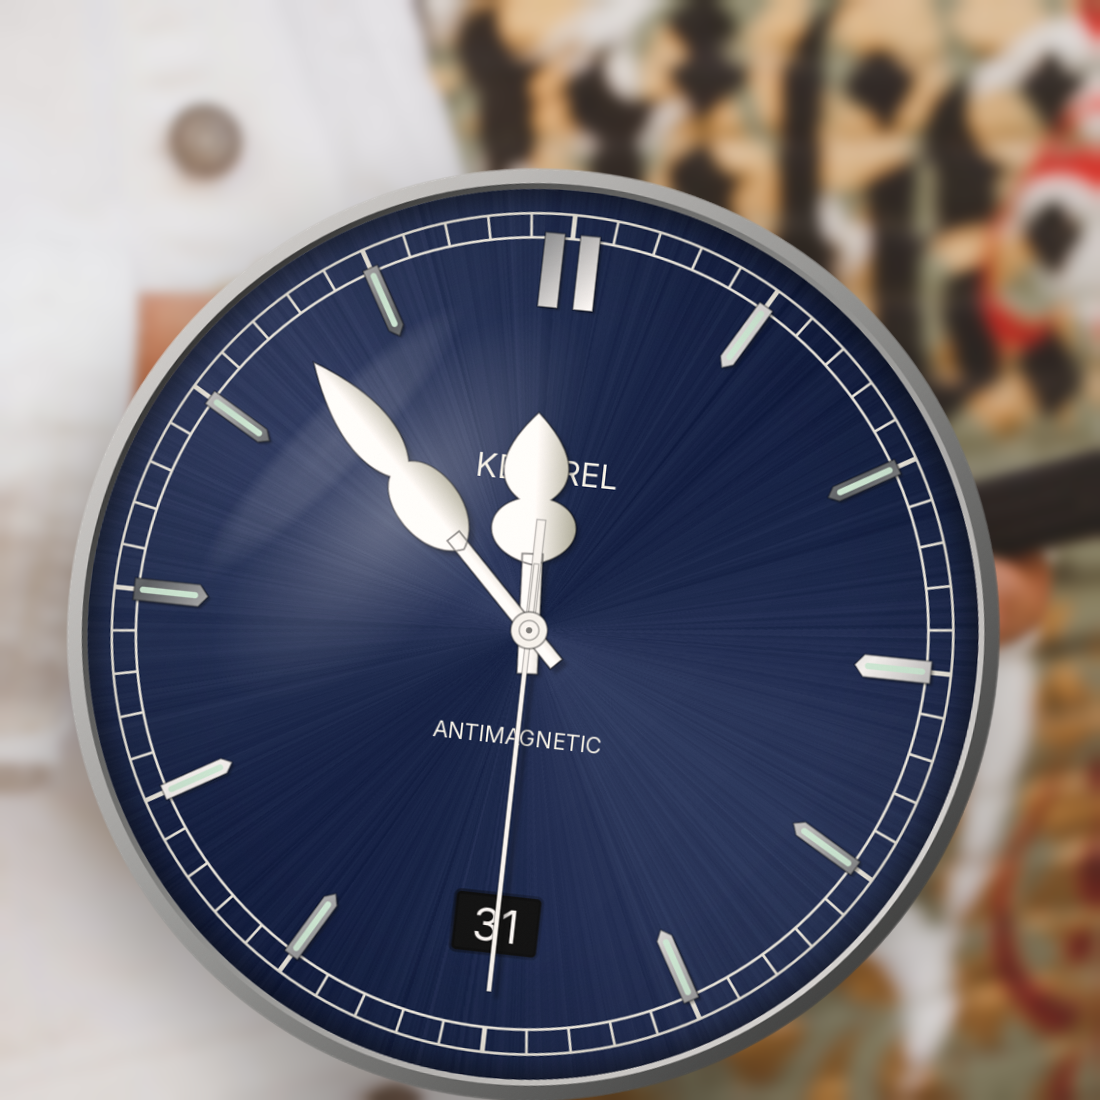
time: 11:52:30
